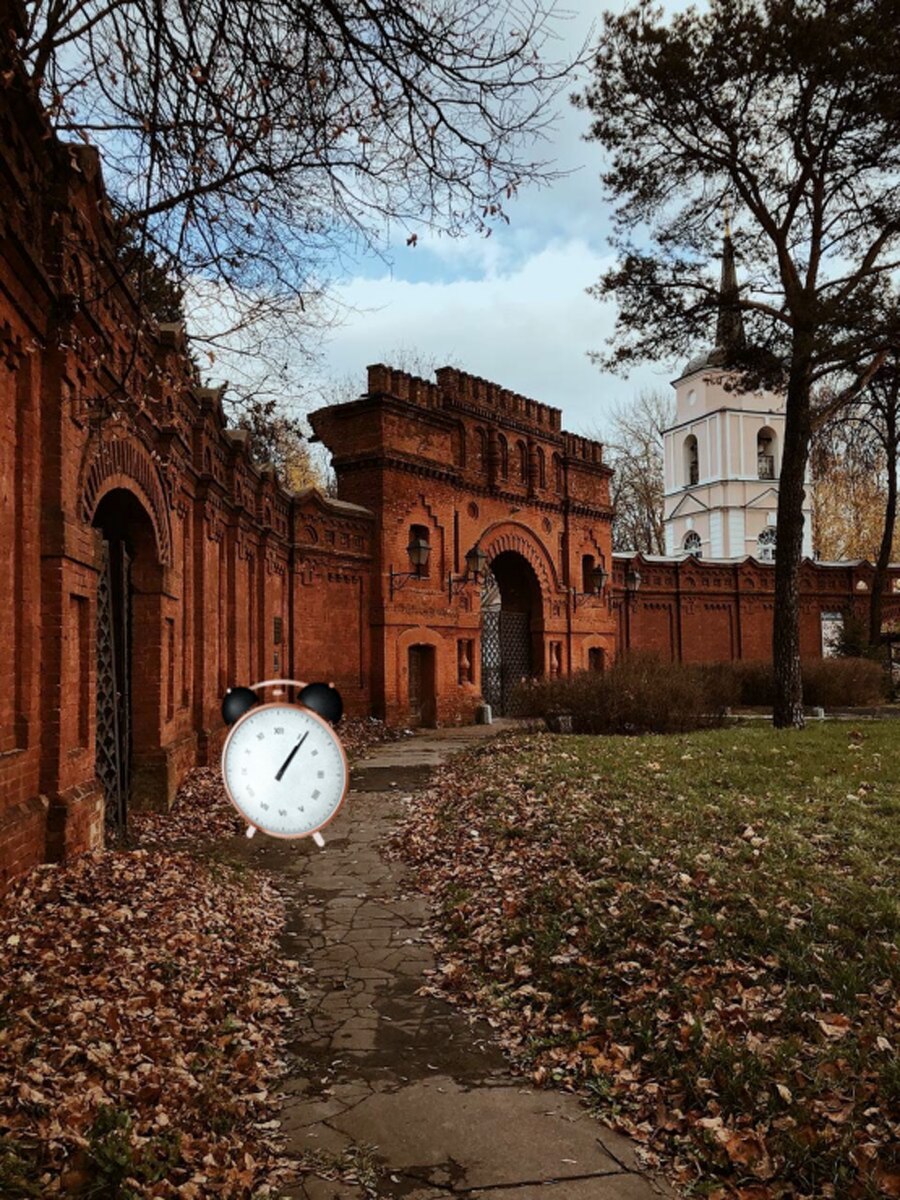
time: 1:06
